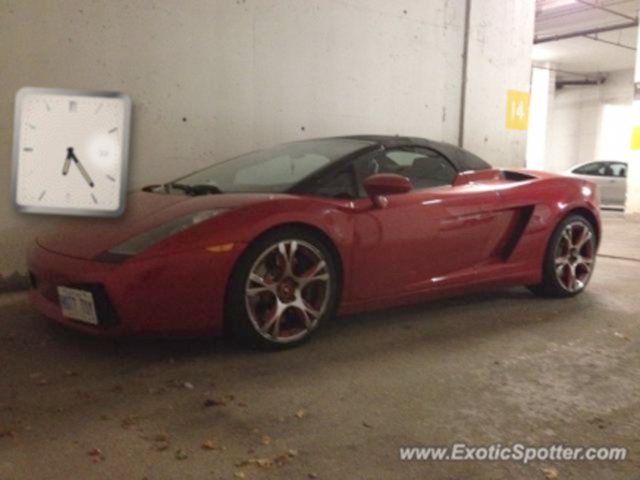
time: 6:24
